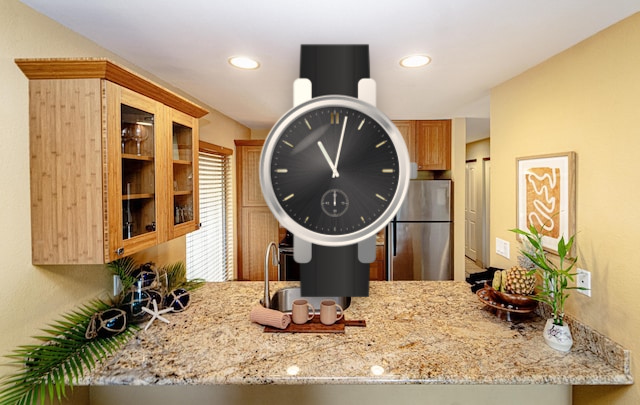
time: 11:02
